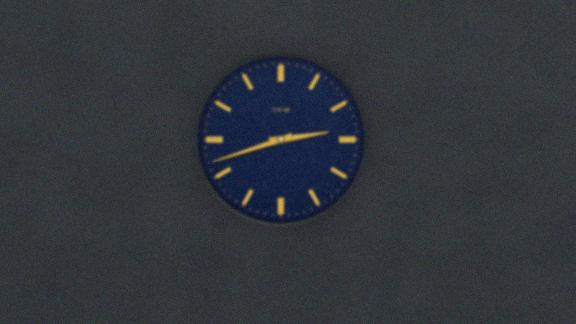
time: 2:42
